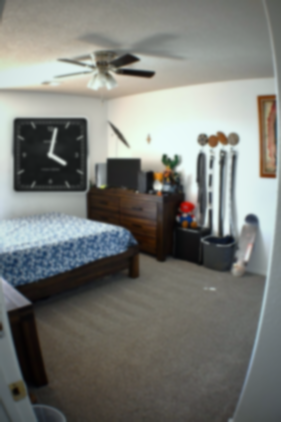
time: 4:02
